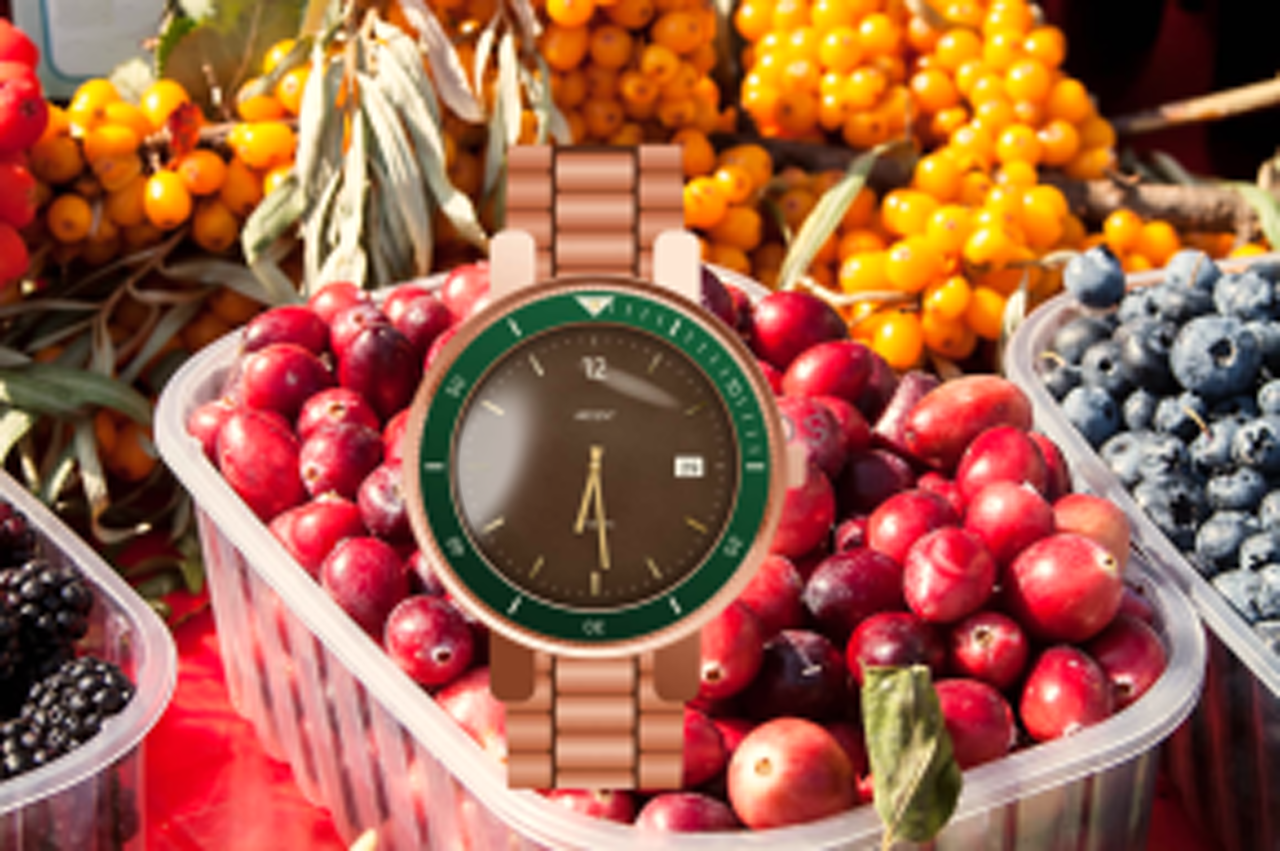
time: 6:29
